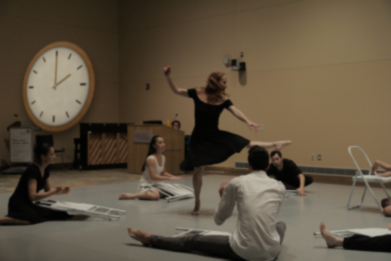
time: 2:00
